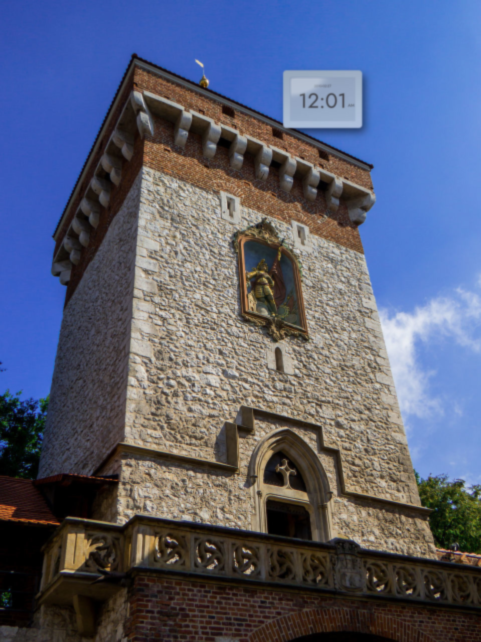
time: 12:01
